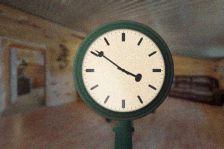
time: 3:51
